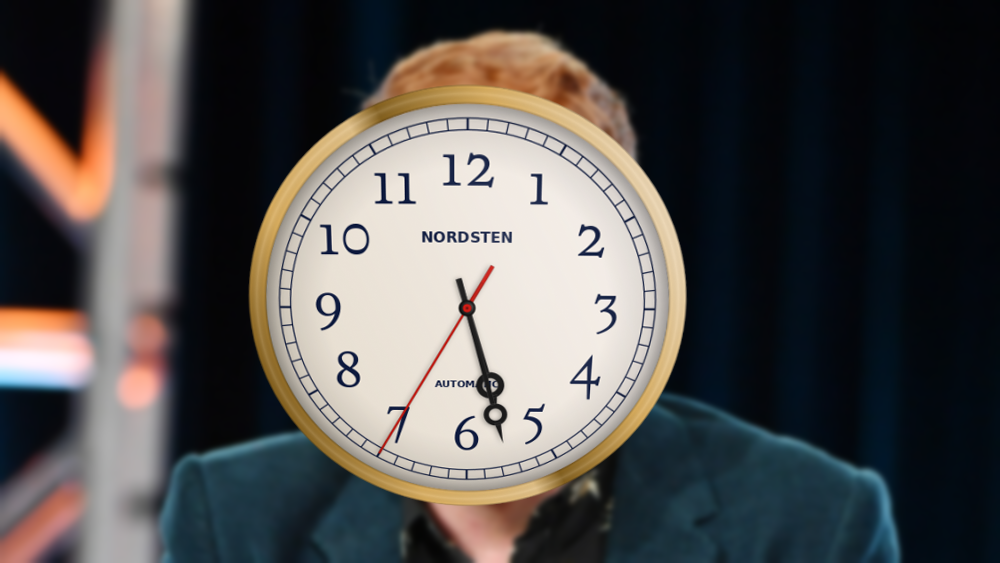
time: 5:27:35
